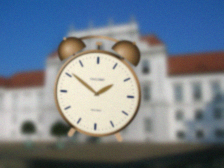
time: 1:51
